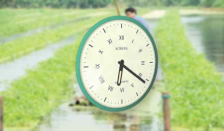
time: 6:21
